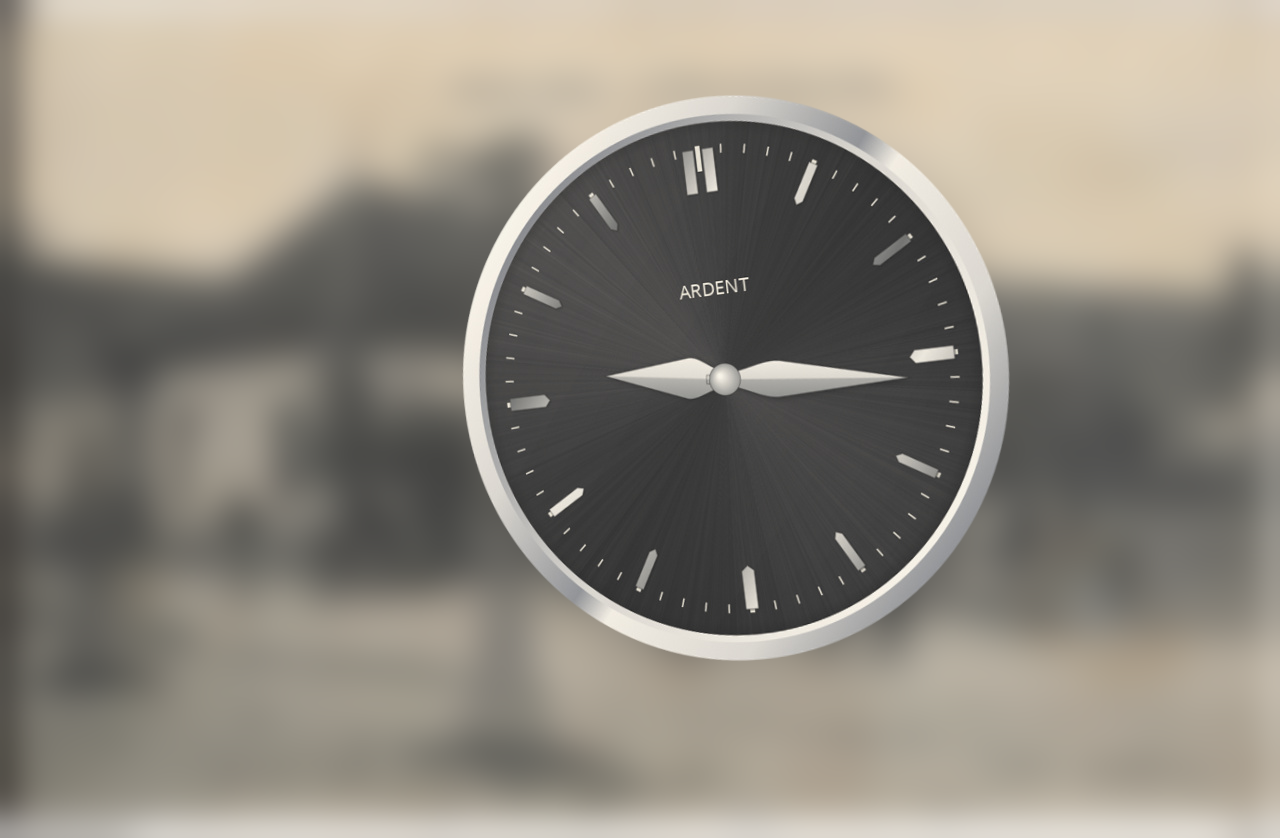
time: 9:16
